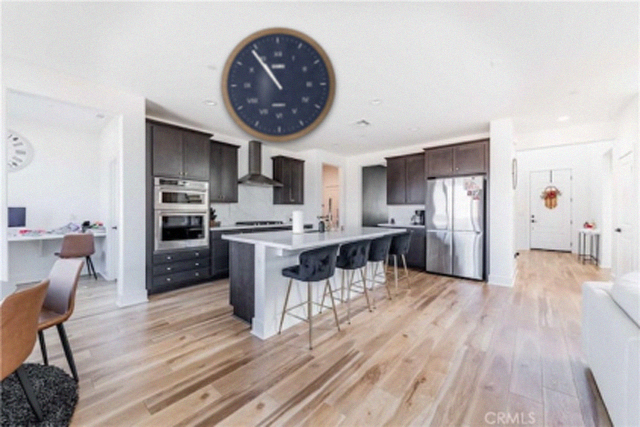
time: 10:54
